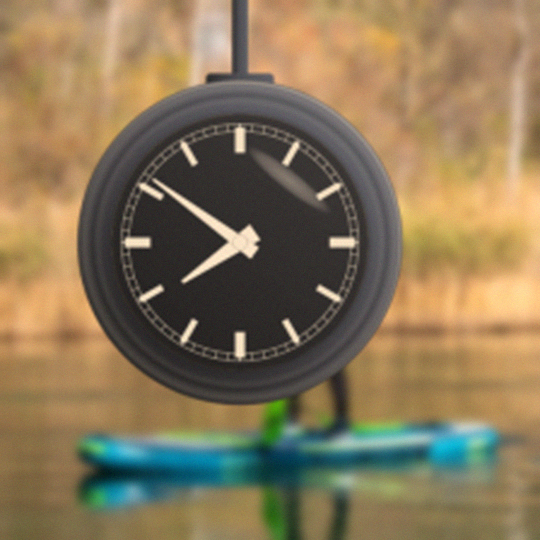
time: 7:51
